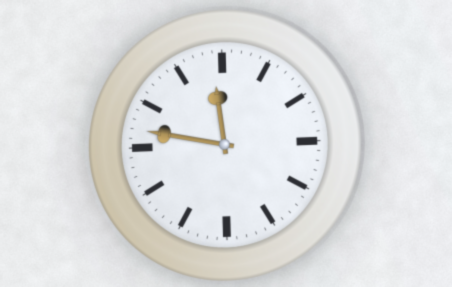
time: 11:47
